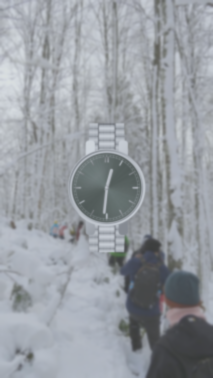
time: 12:31
